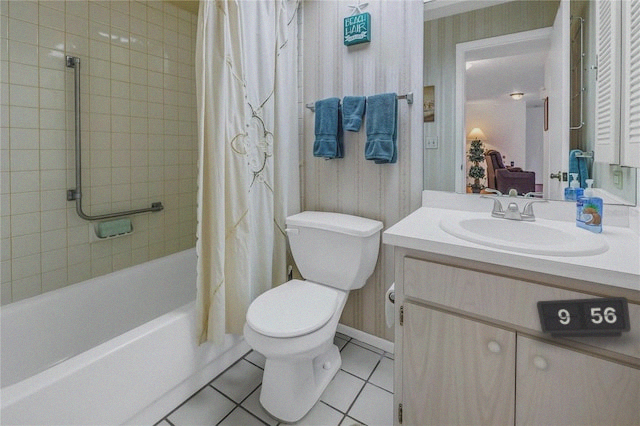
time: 9:56
